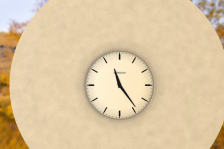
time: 11:24
